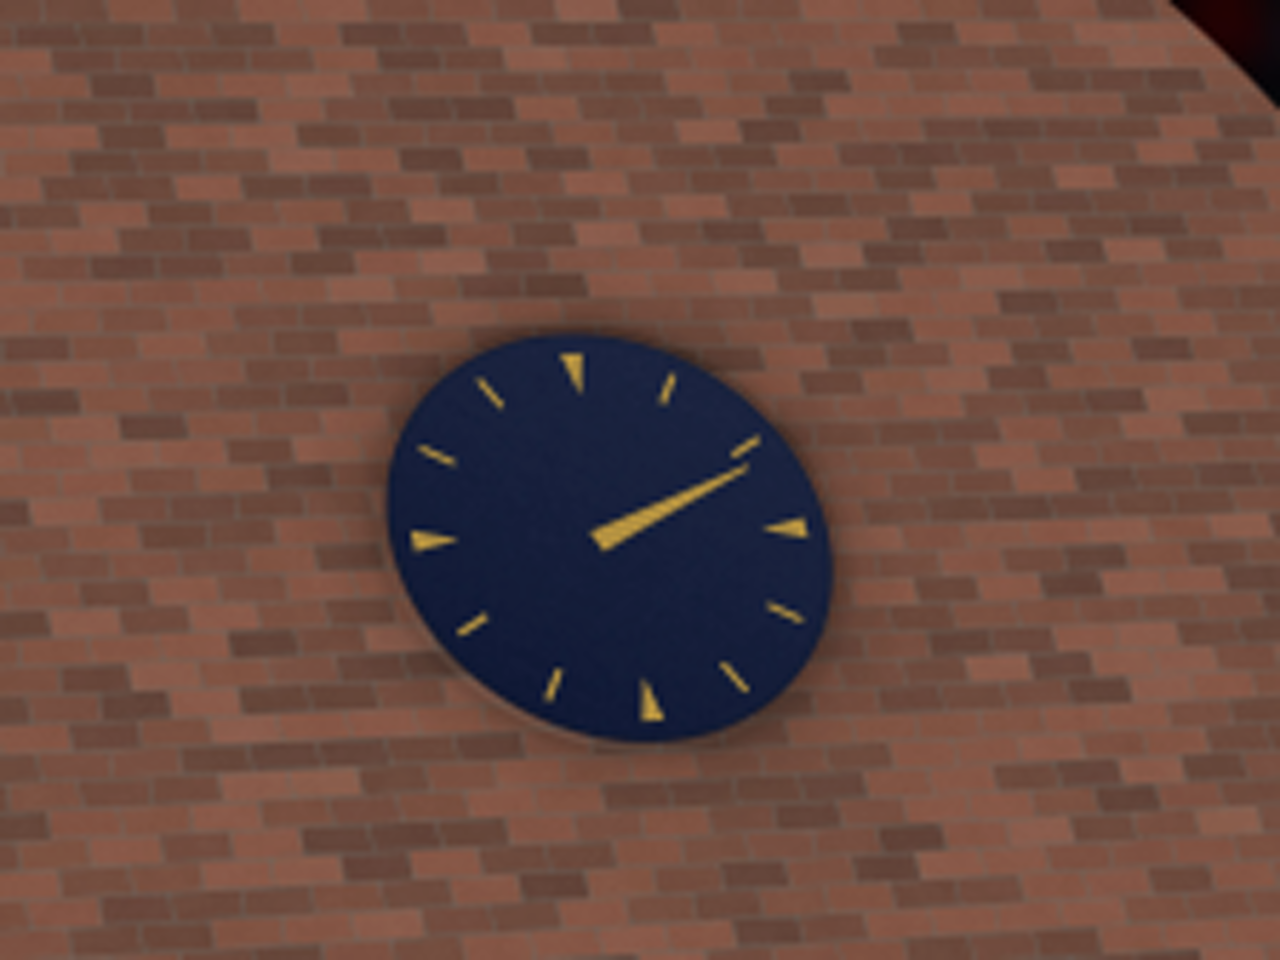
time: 2:11
